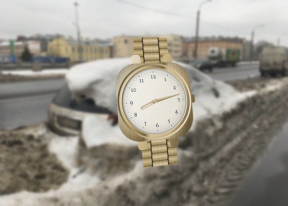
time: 8:13
